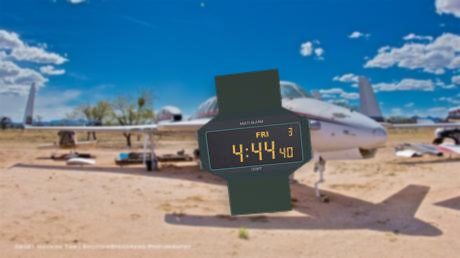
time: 4:44:40
